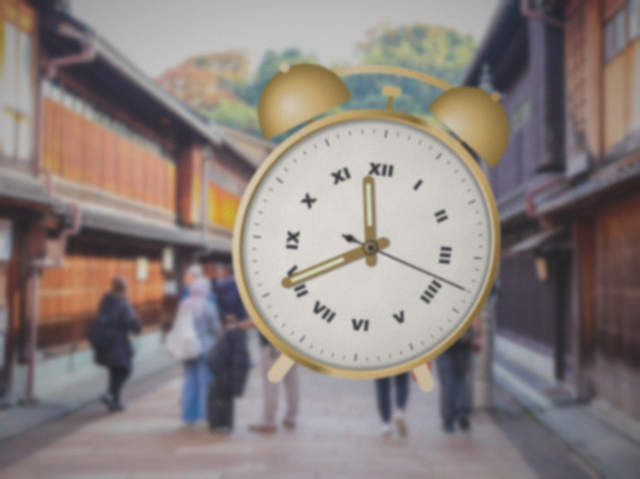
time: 11:40:18
